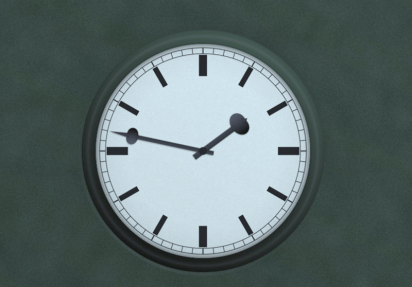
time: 1:47
